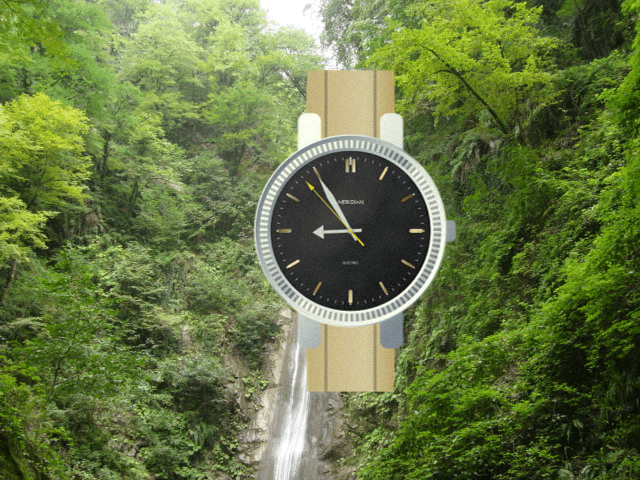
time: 8:54:53
